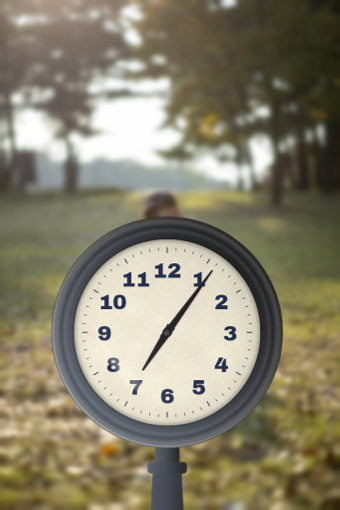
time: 7:06
